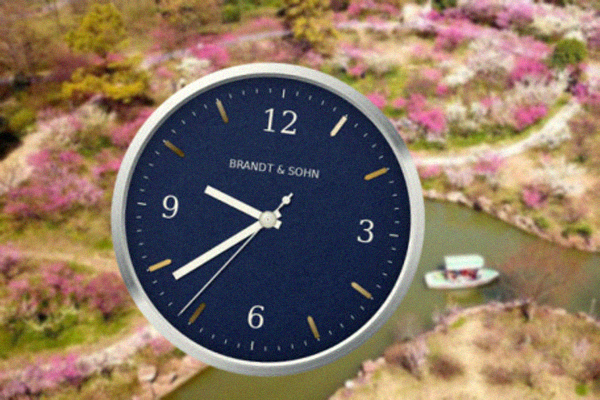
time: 9:38:36
